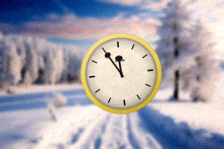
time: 11:55
